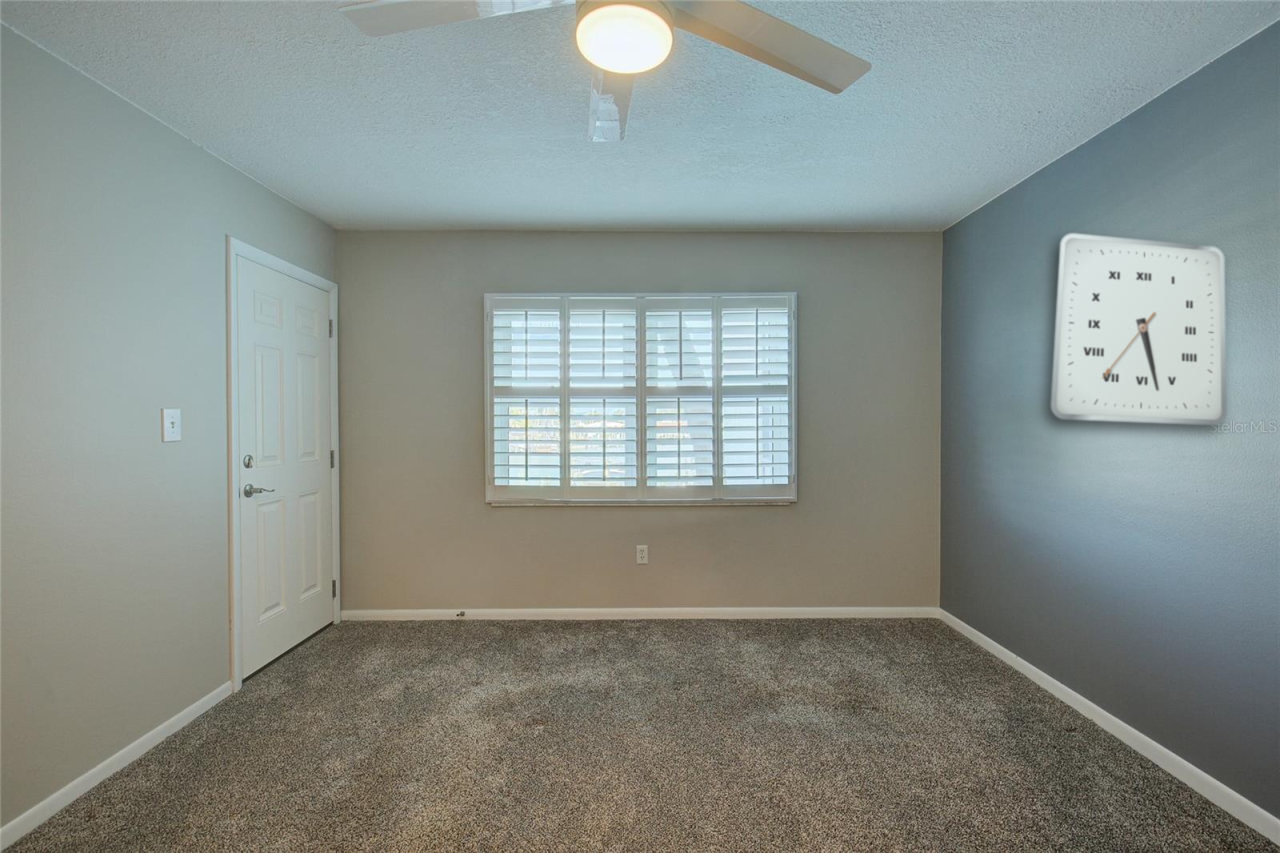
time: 5:27:36
